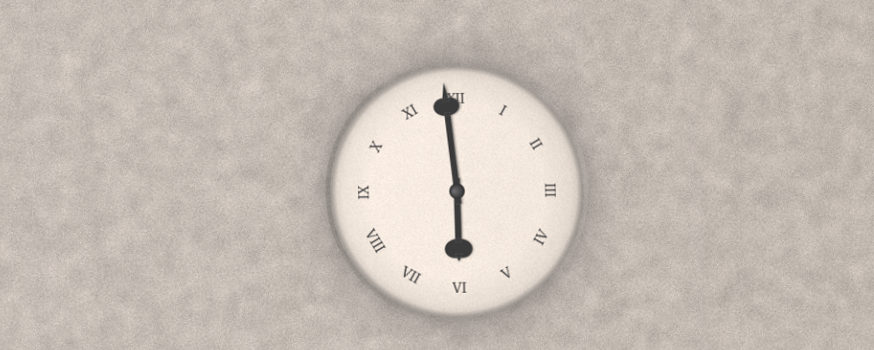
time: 5:59
